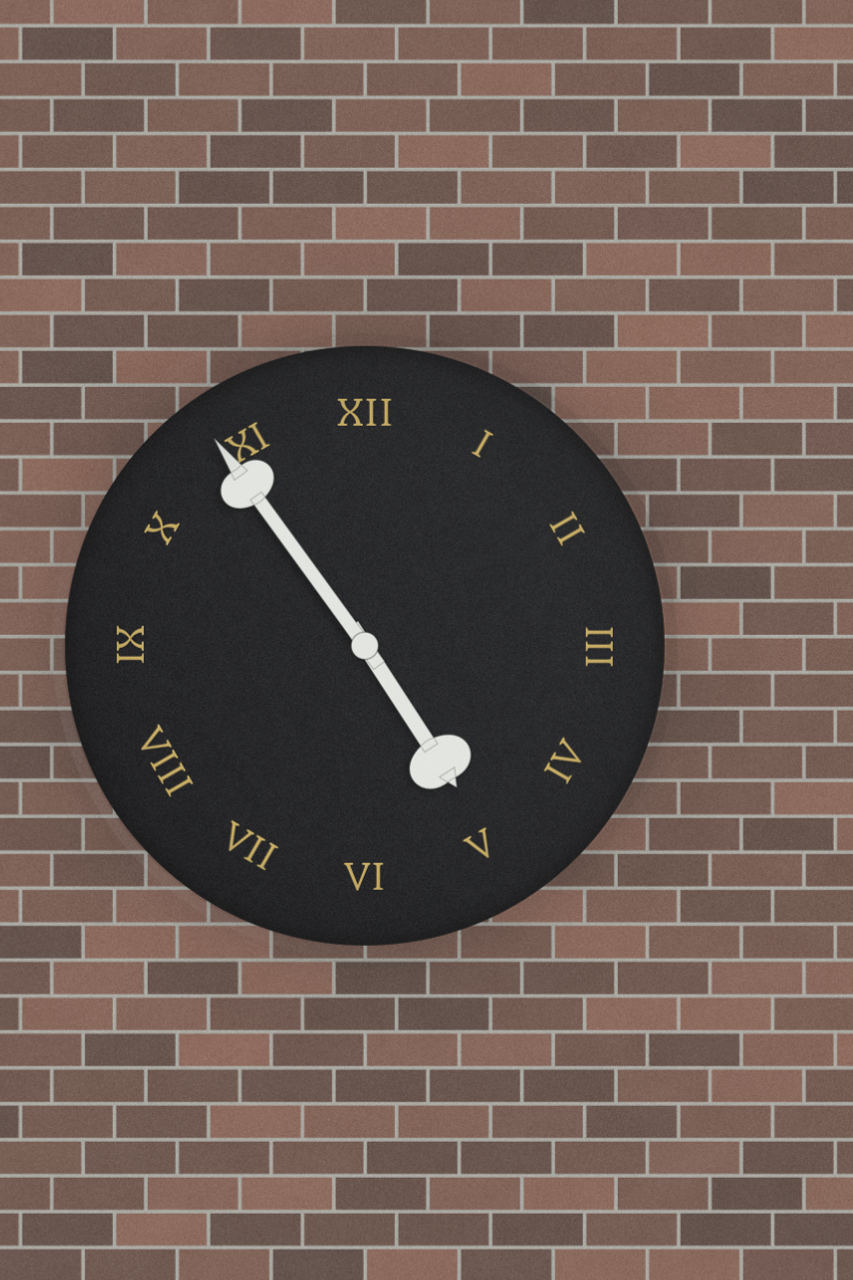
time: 4:54
